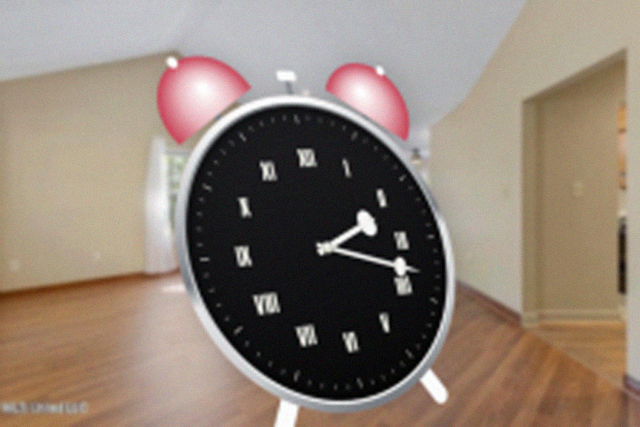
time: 2:18
